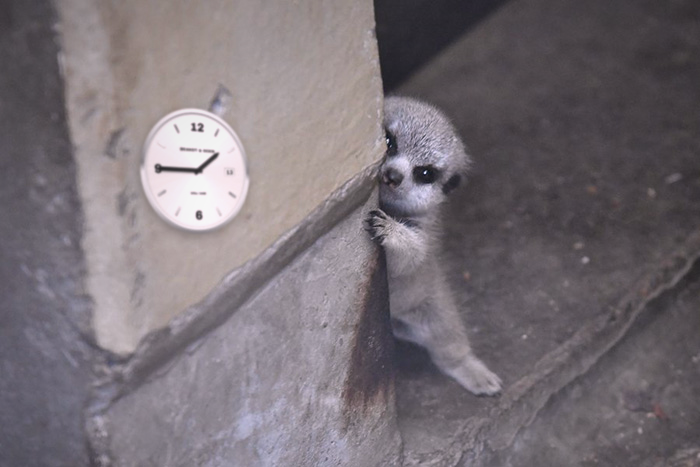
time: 1:45
